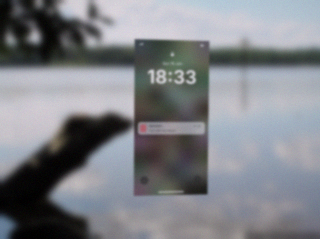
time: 18:33
